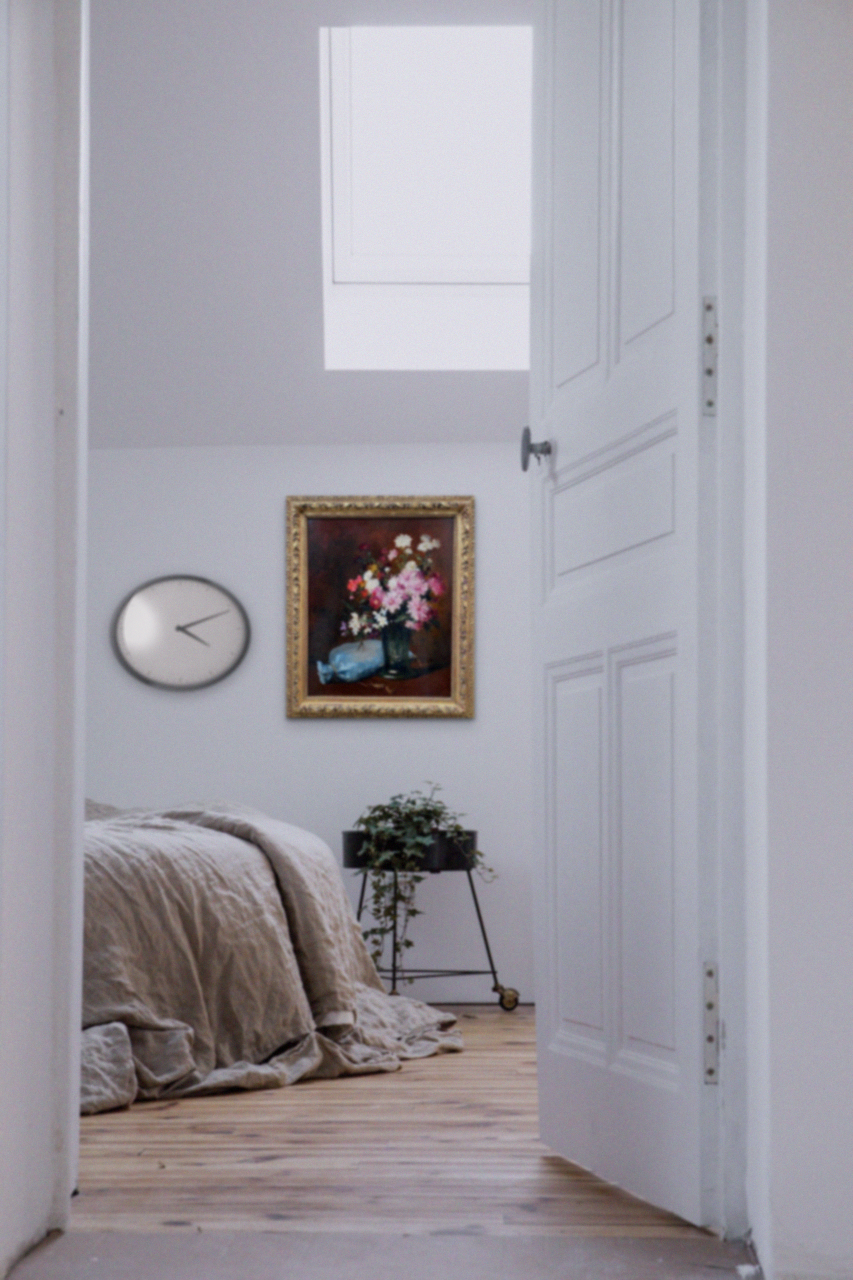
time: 4:11
